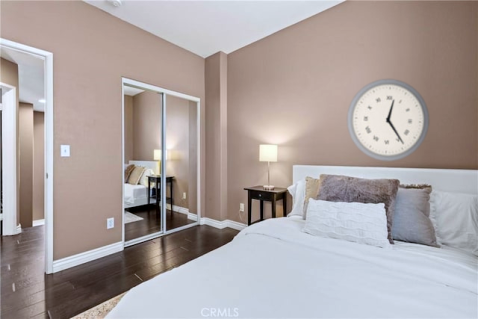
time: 12:24
